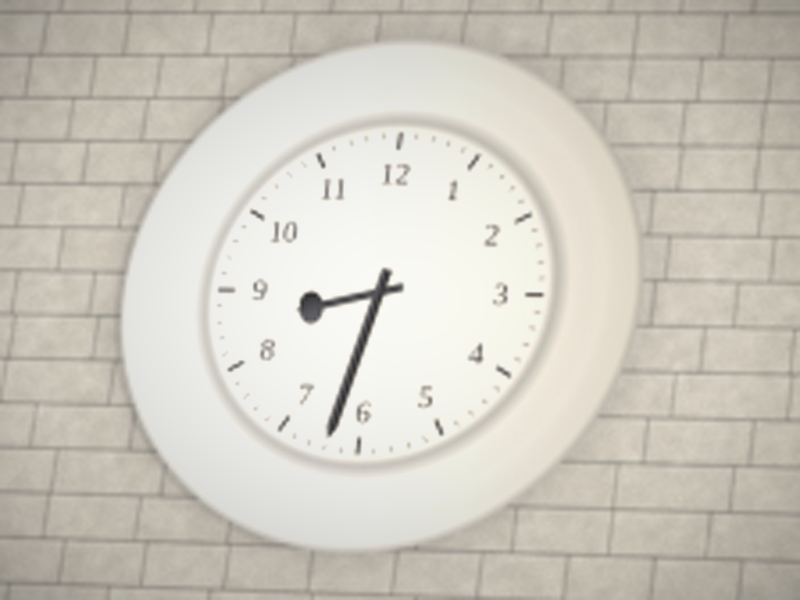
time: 8:32
